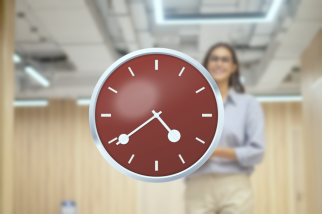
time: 4:39
